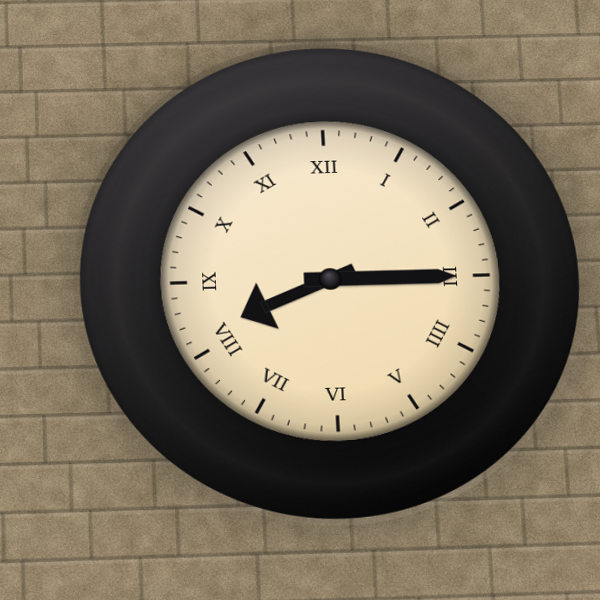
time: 8:15
